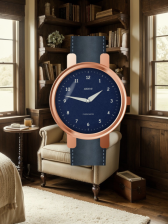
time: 1:47
